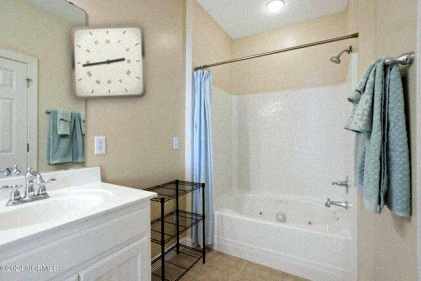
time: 2:44
